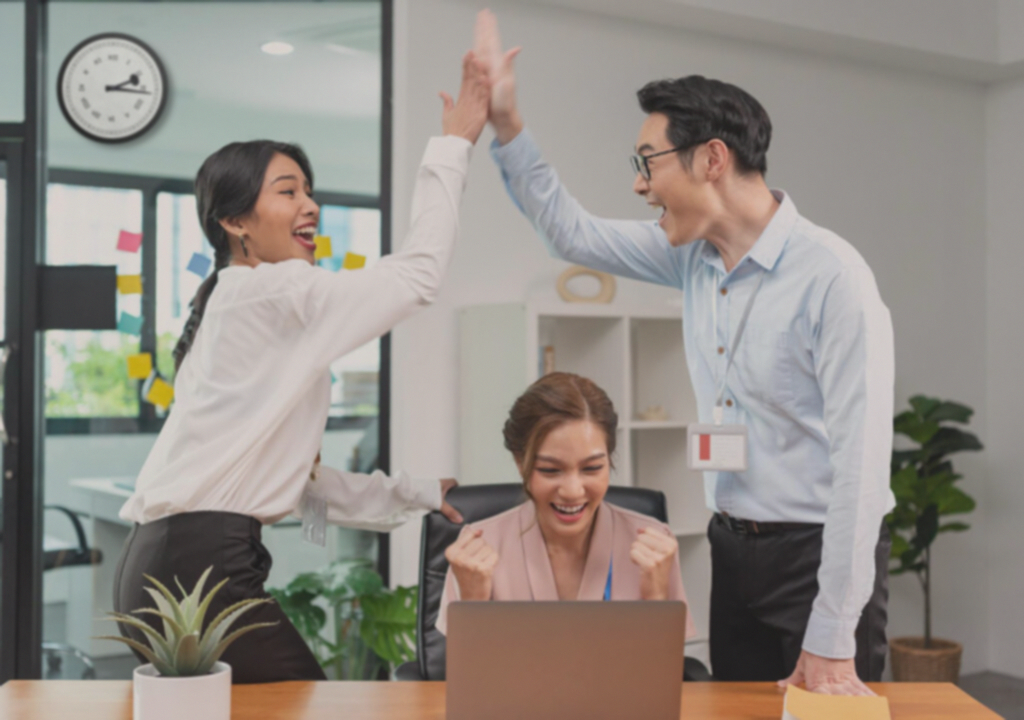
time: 2:16
